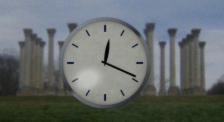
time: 12:19
